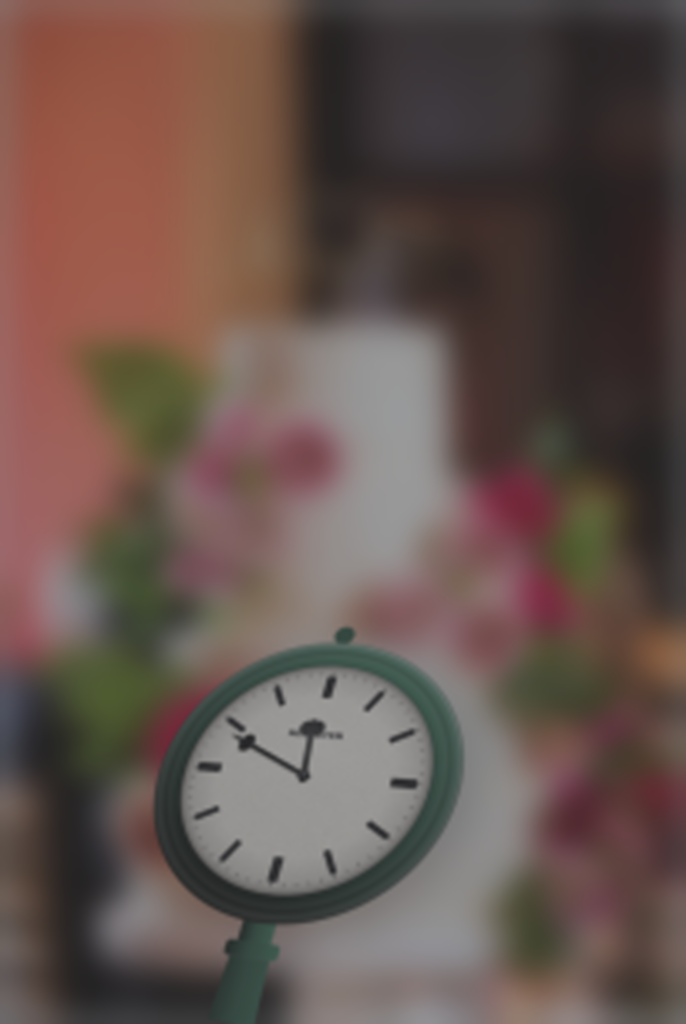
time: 11:49
